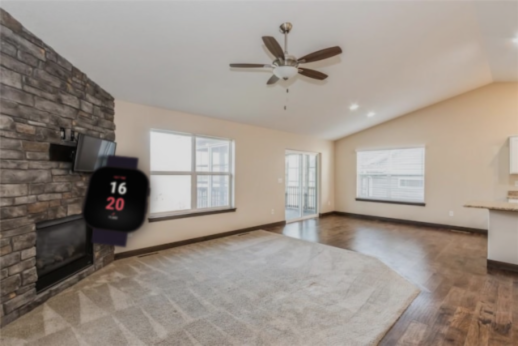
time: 16:20
